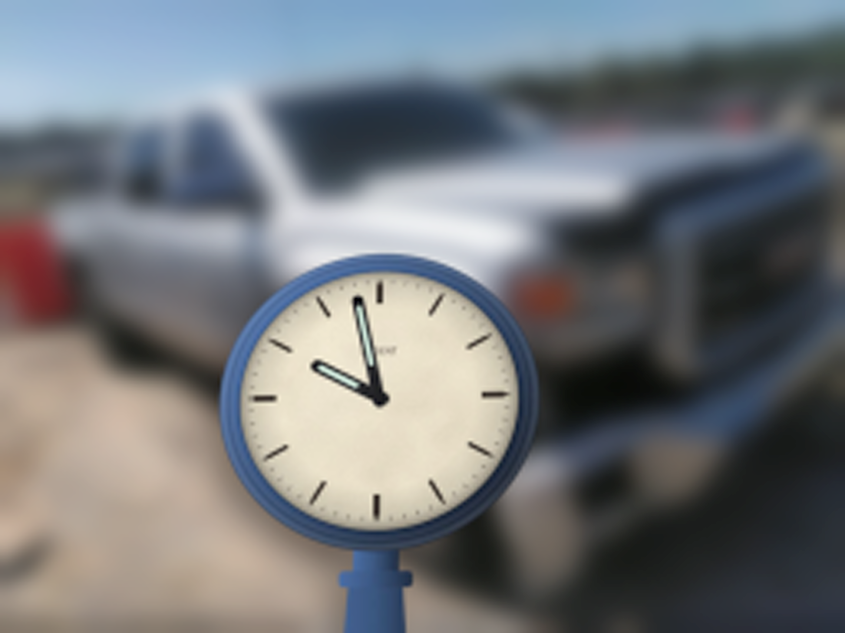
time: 9:58
